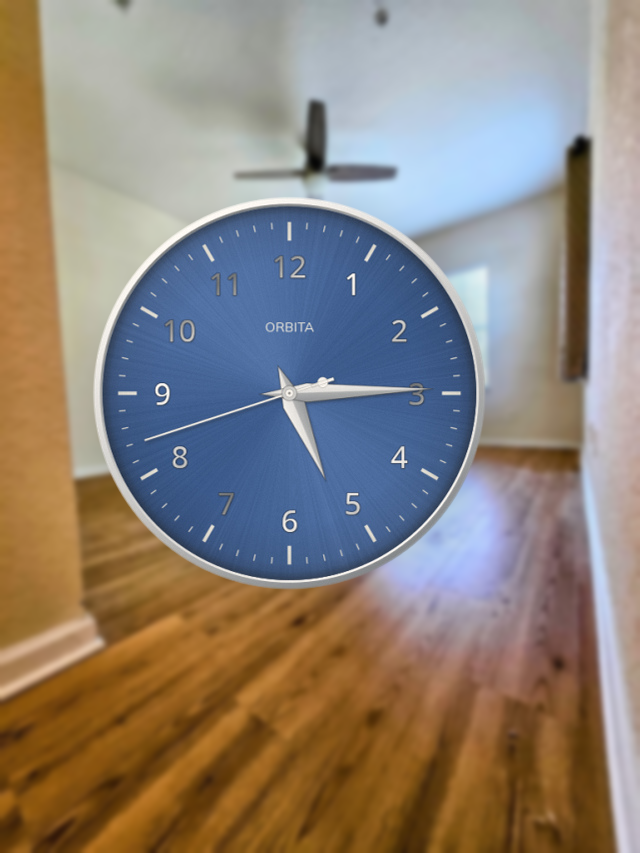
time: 5:14:42
